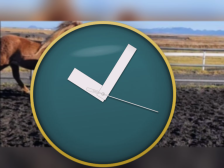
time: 10:05:18
